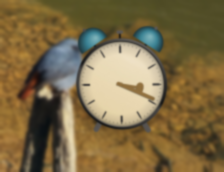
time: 3:19
